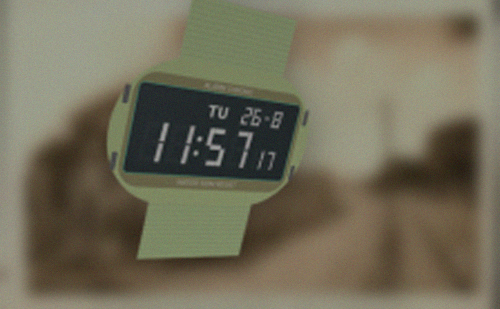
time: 11:57:17
